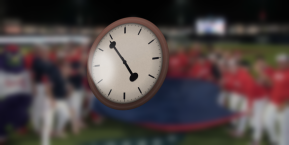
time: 4:54
